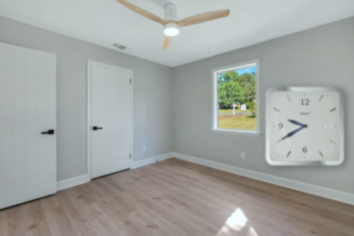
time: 9:40
